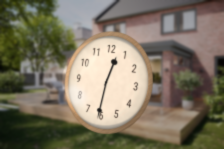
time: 12:31
